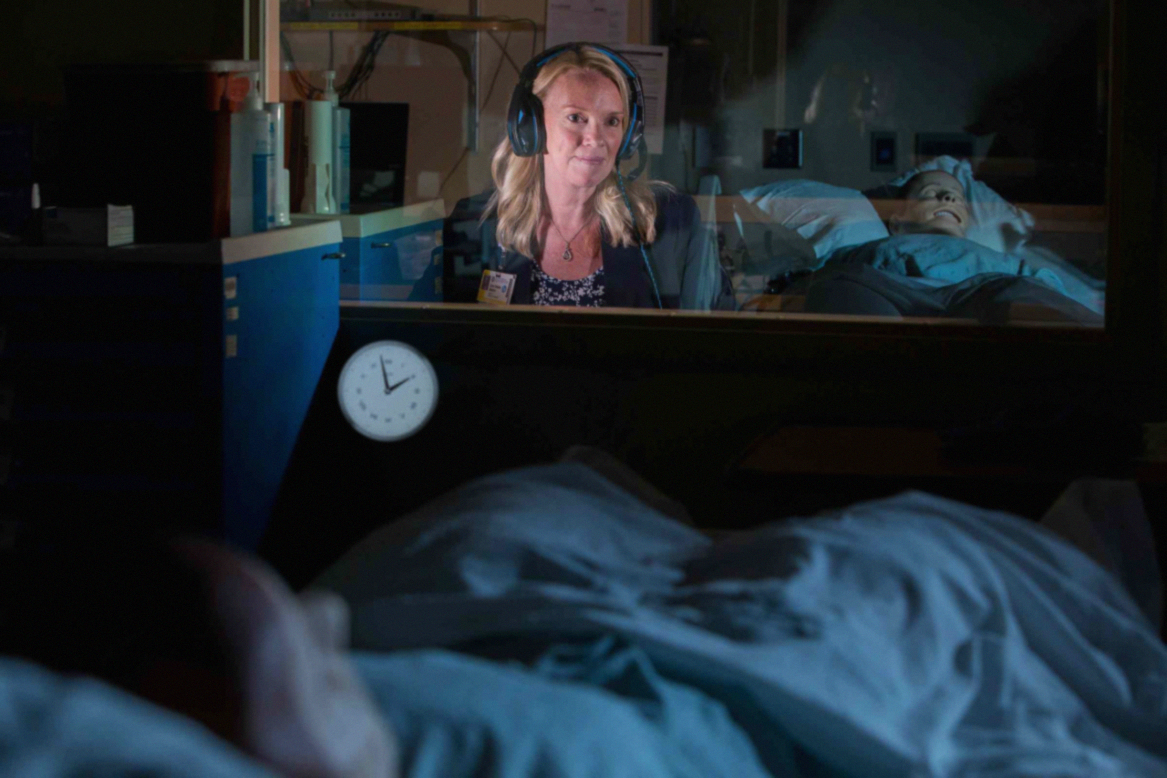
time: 1:58
